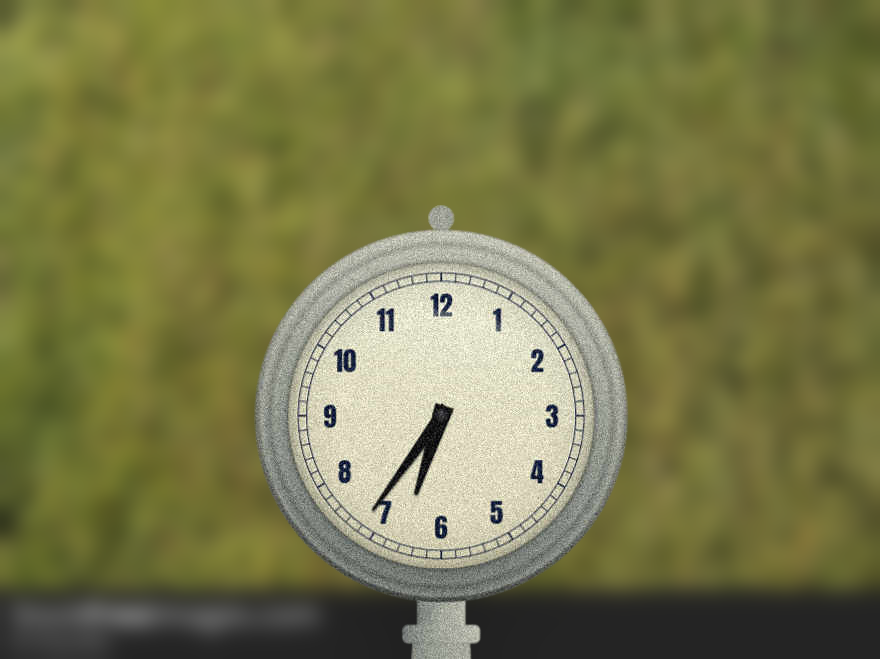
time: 6:36
